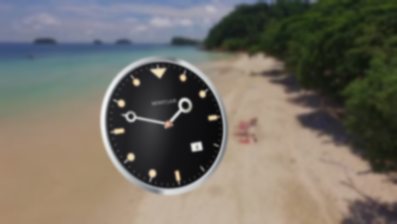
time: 1:48
